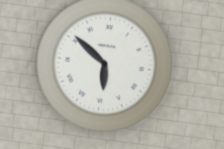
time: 5:51
